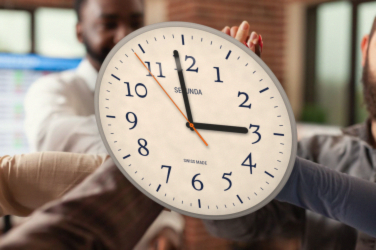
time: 2:58:54
